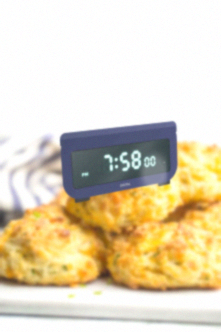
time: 7:58
